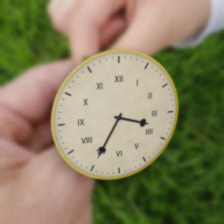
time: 3:35
